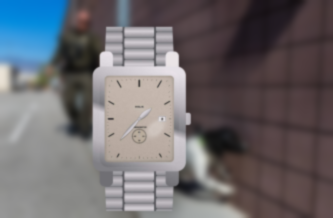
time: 1:37
